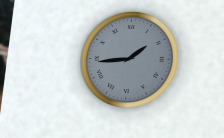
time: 1:44
